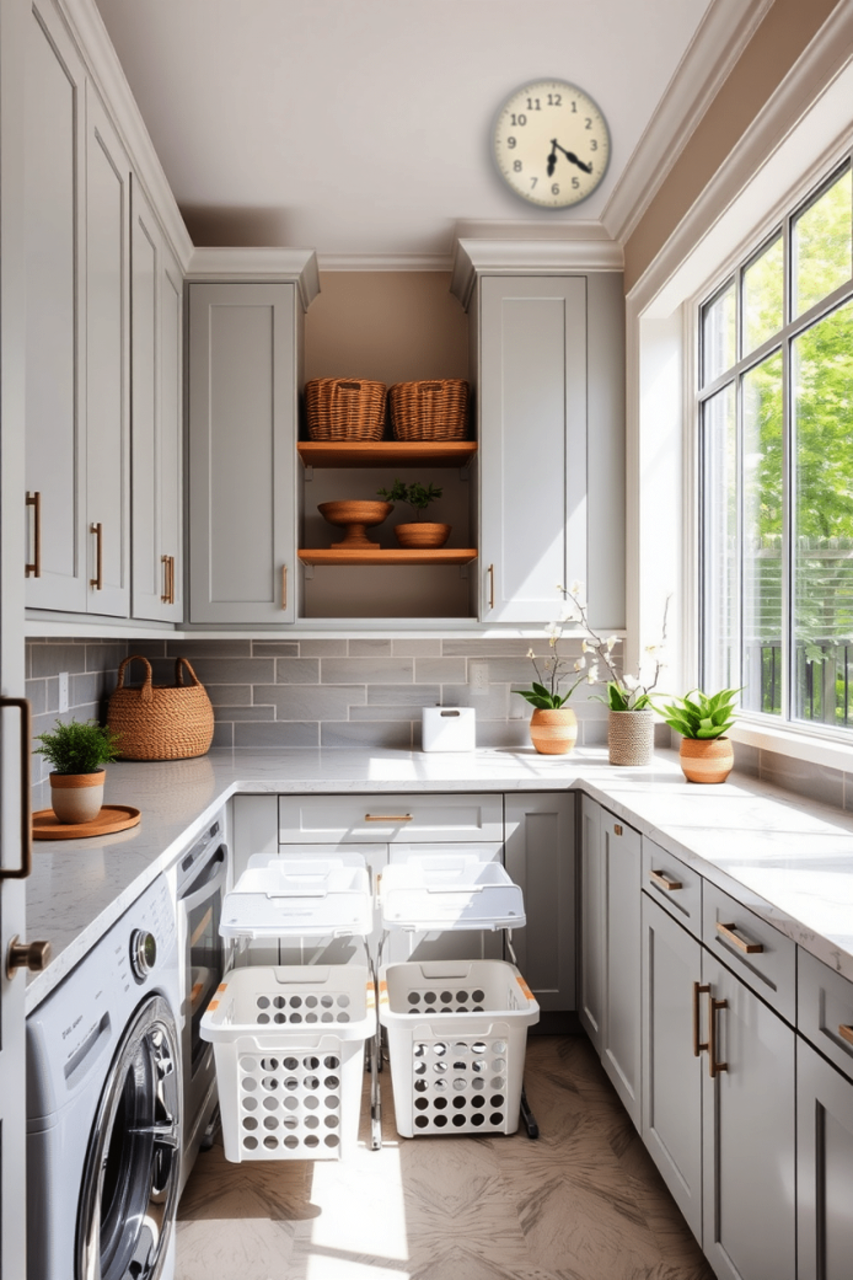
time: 6:21
